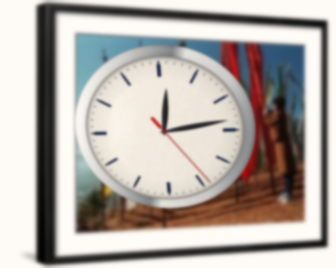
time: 12:13:24
